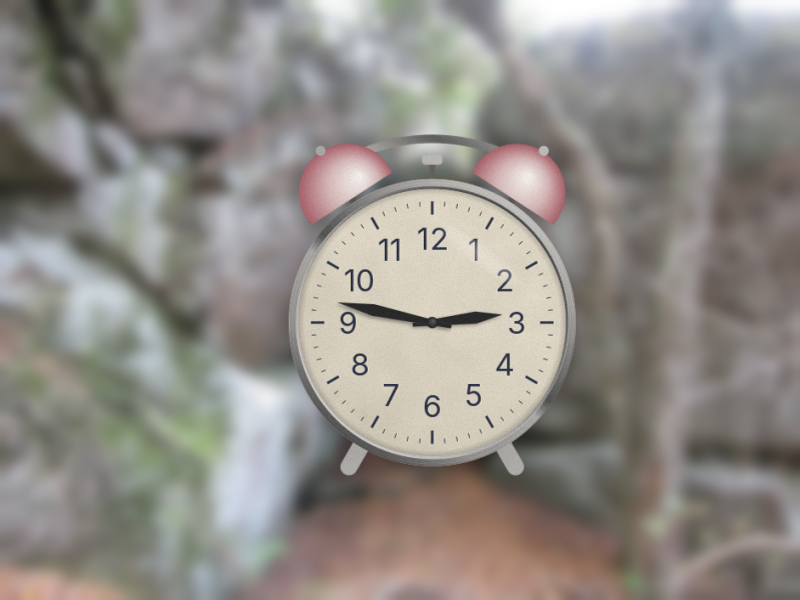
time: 2:47
